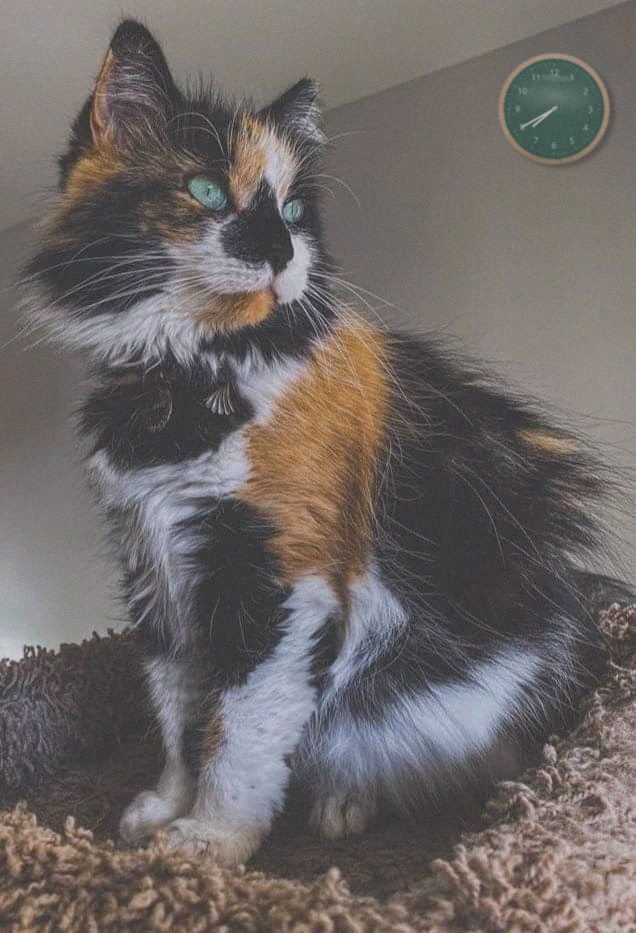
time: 7:40
